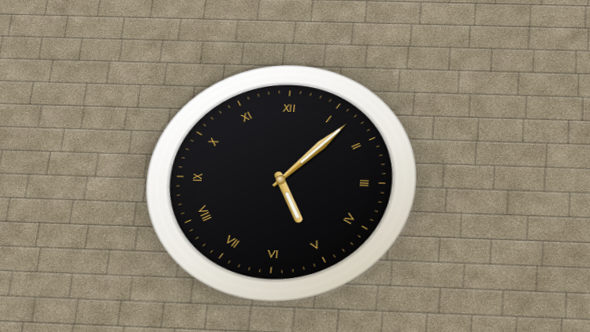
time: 5:07
